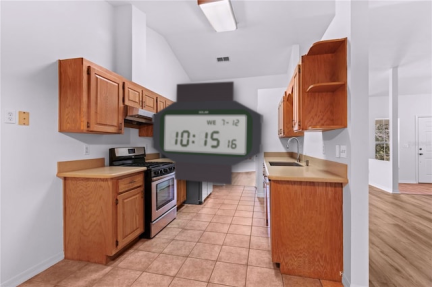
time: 10:15:16
